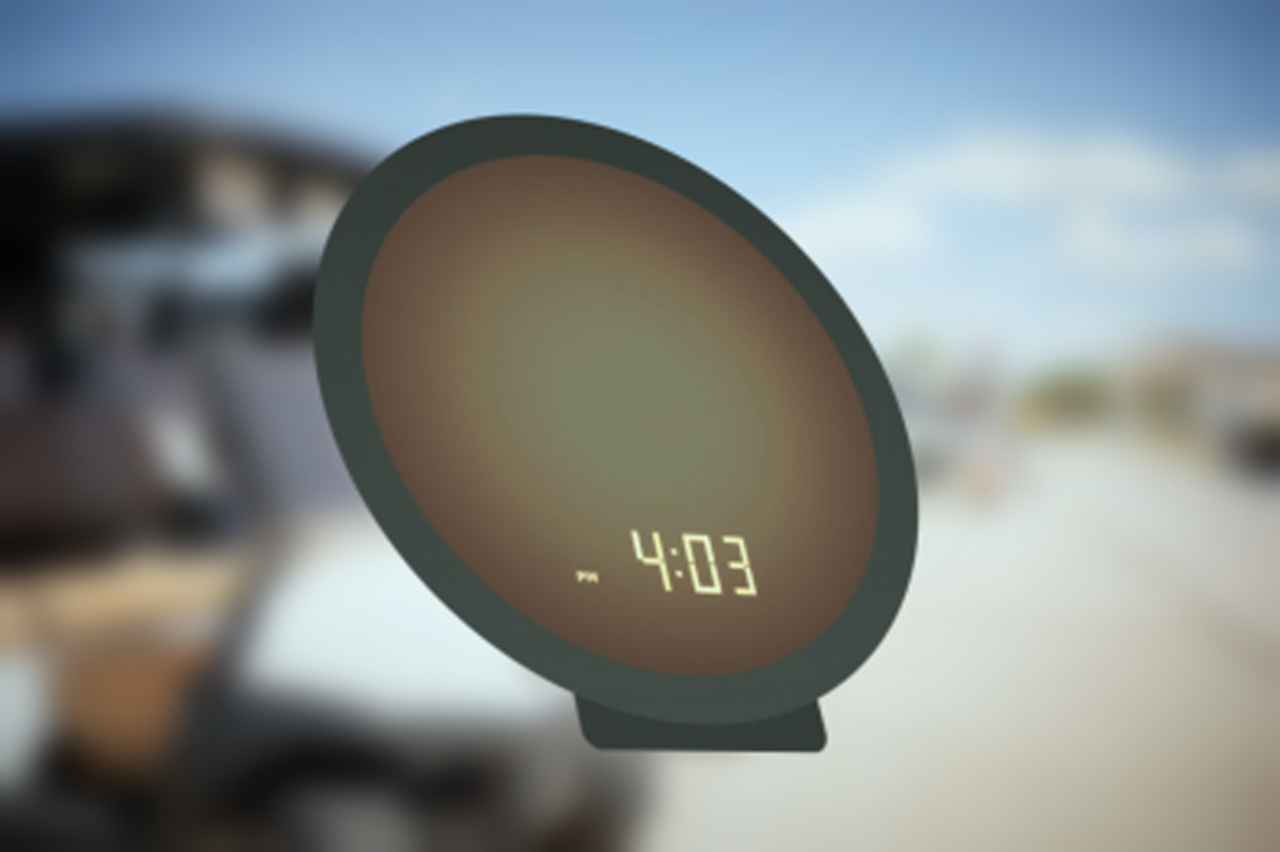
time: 4:03
